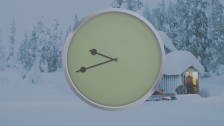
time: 9:42
